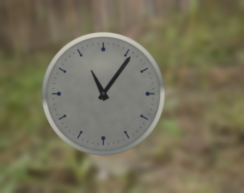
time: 11:06
